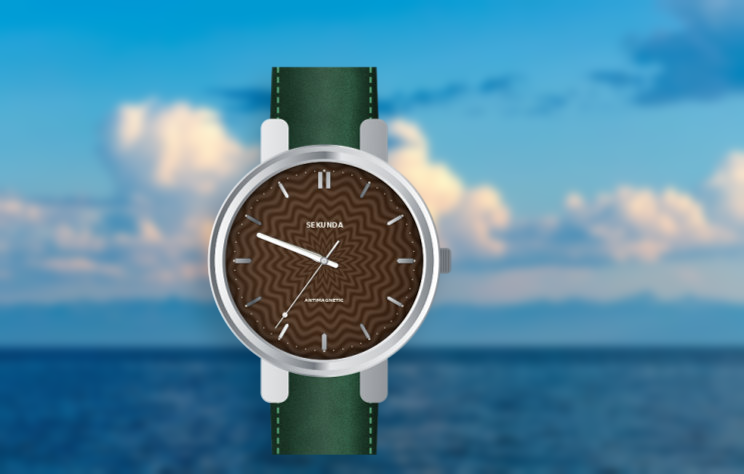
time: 9:48:36
